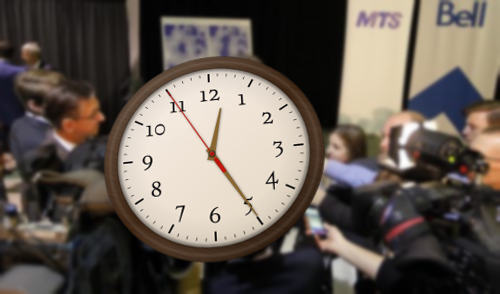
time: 12:24:55
